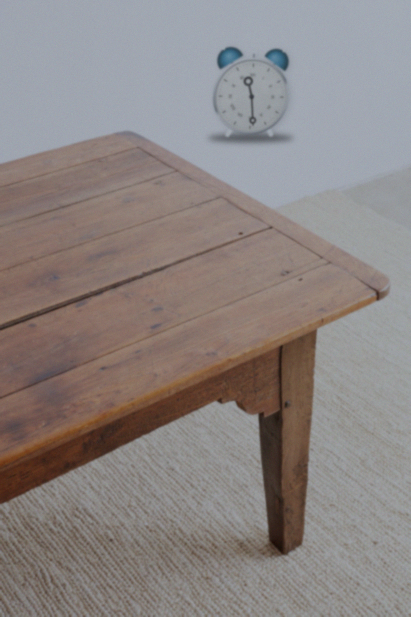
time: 11:29
